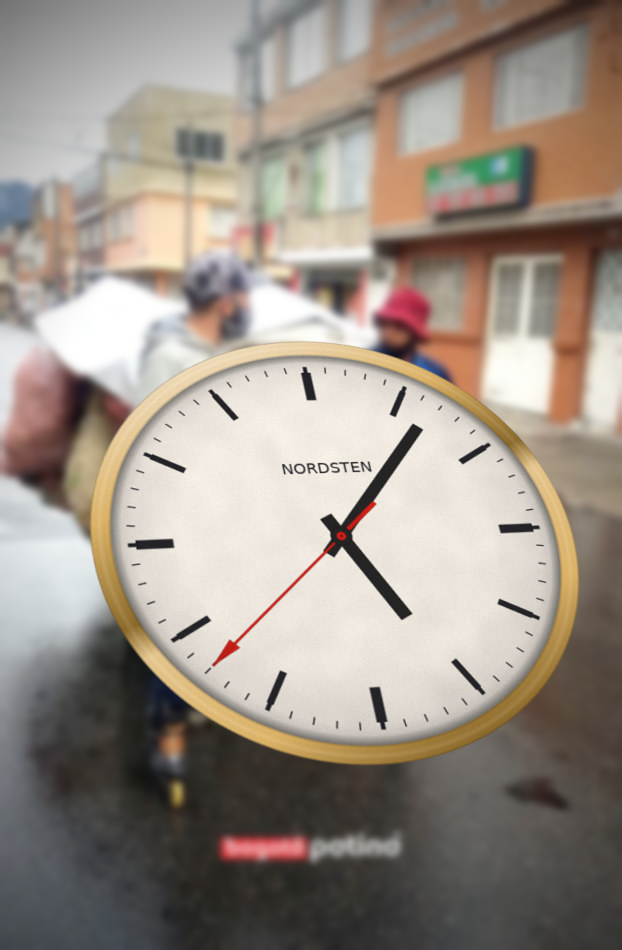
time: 5:06:38
